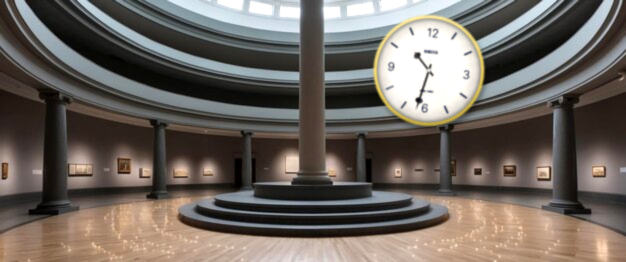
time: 10:32
